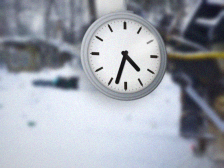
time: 4:33
